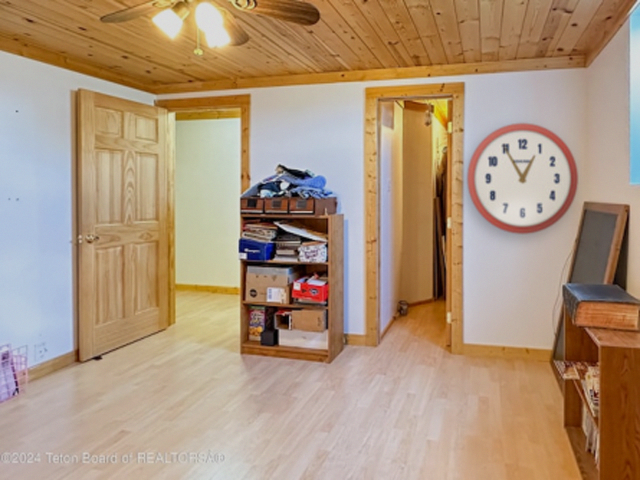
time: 12:55
